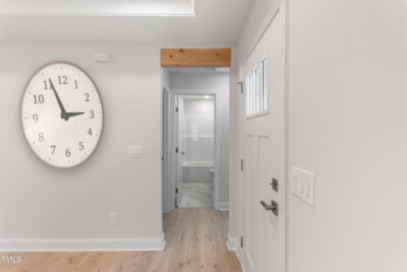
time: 2:56
